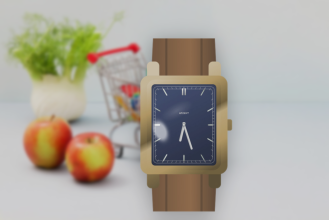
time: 6:27
